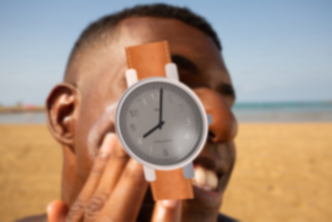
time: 8:02
